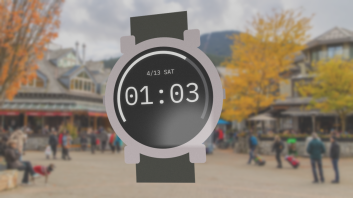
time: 1:03
